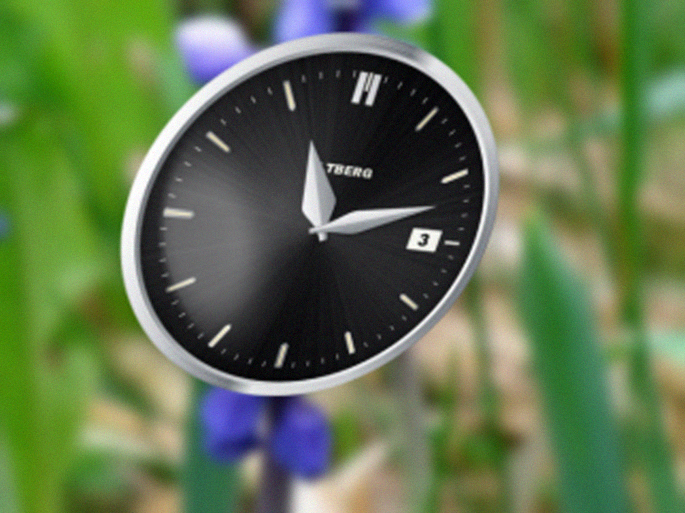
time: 11:12
